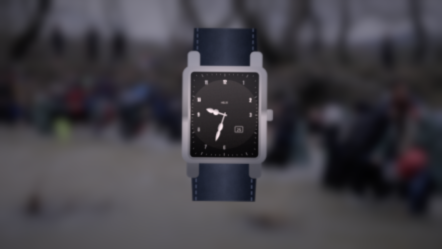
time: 9:33
